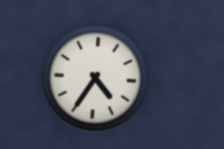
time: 4:35
